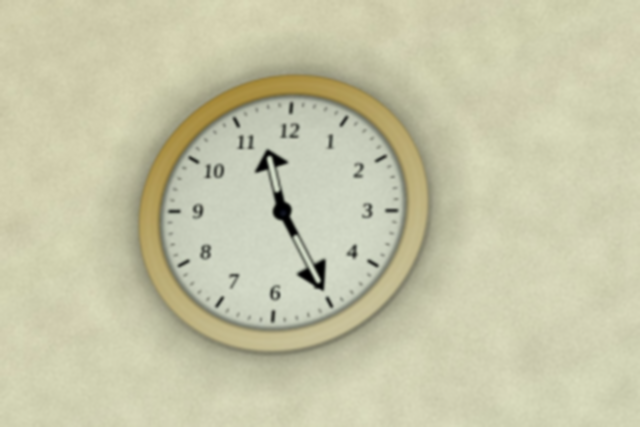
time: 11:25
